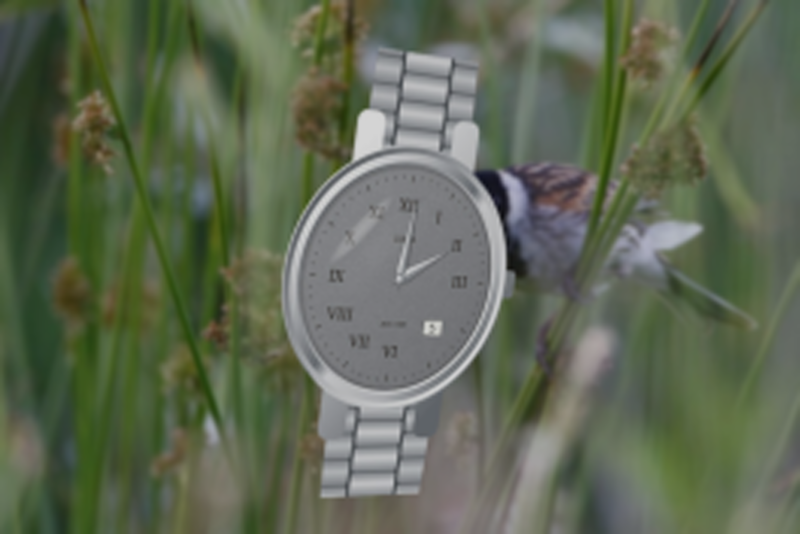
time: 2:01
